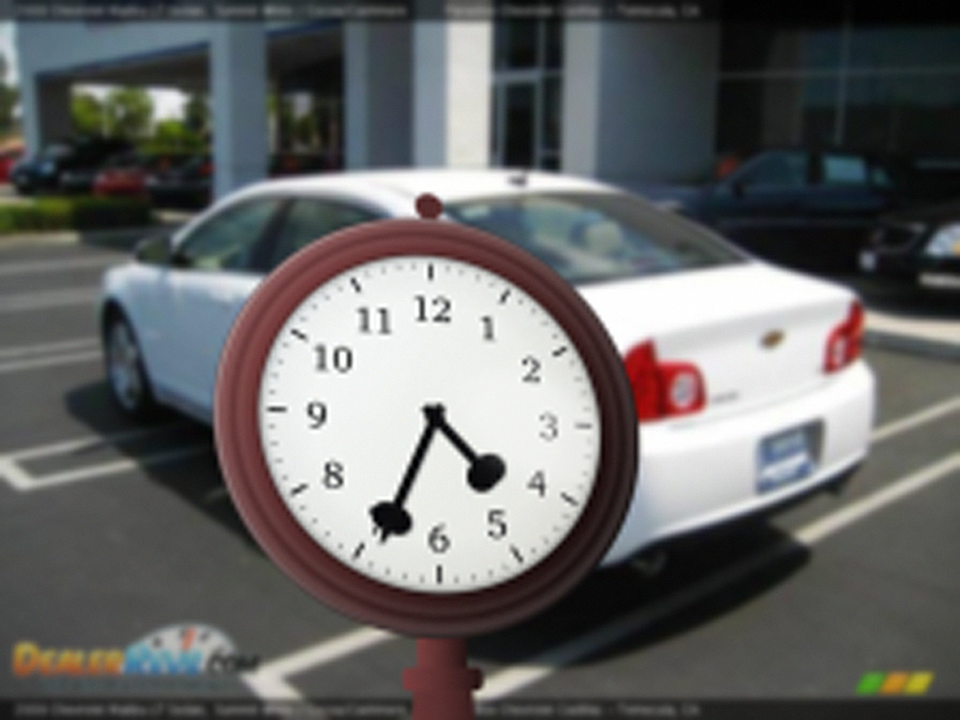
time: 4:34
